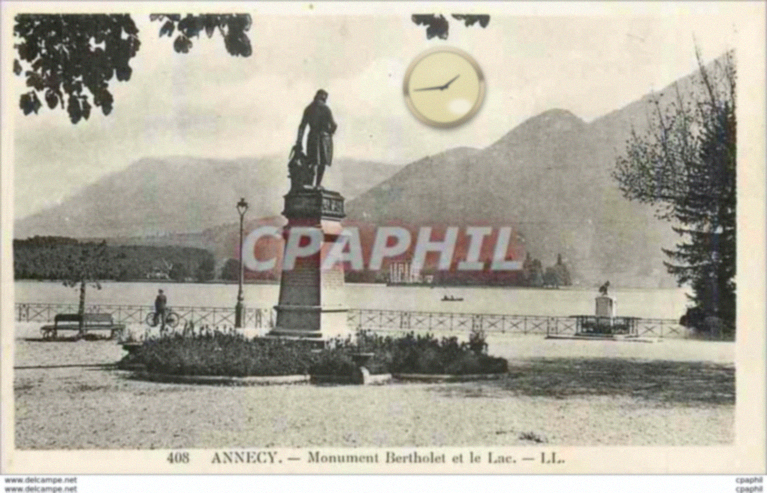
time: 1:44
